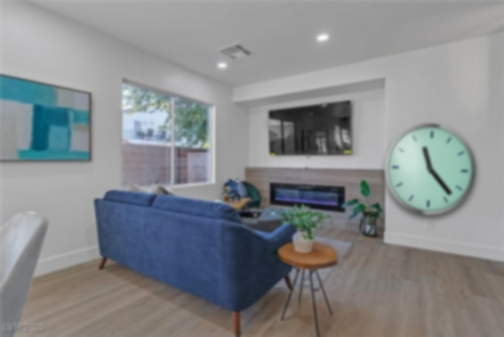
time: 11:23
